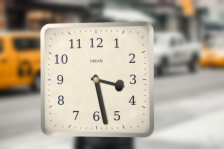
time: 3:28
